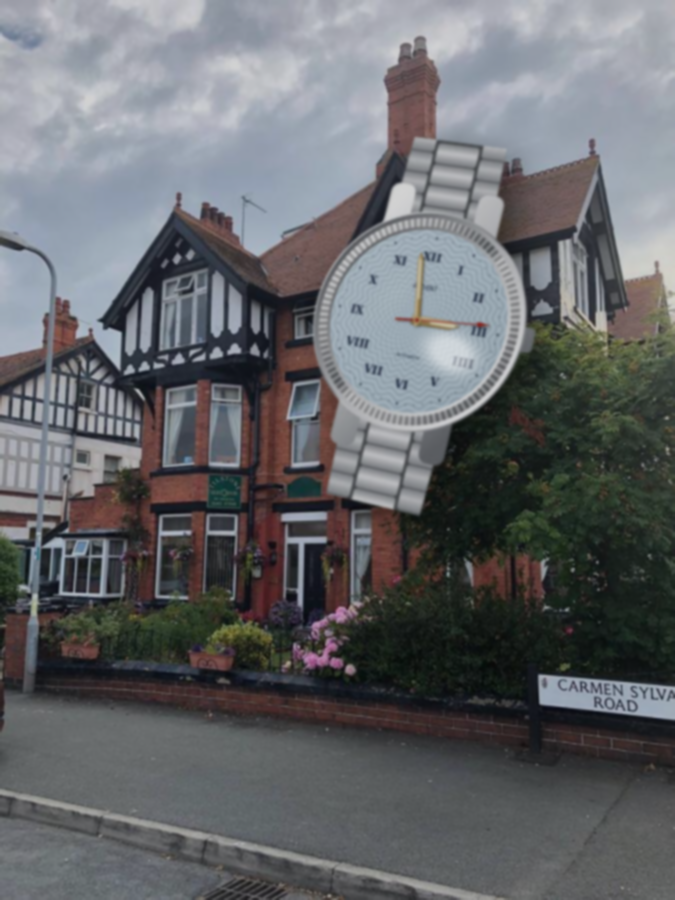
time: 2:58:14
